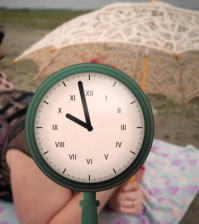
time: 9:58
